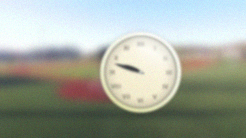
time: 9:48
